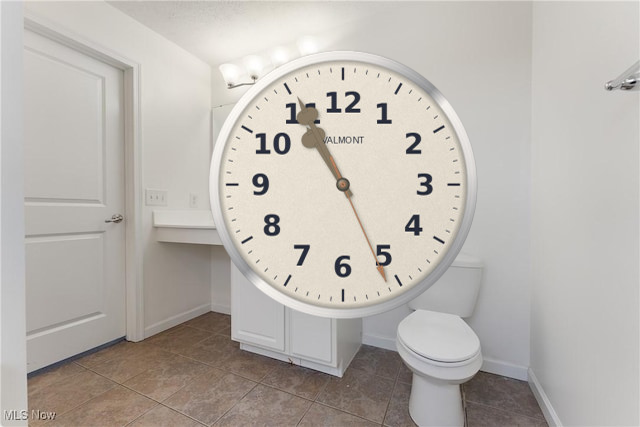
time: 10:55:26
